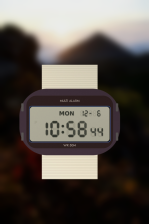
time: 10:58:44
